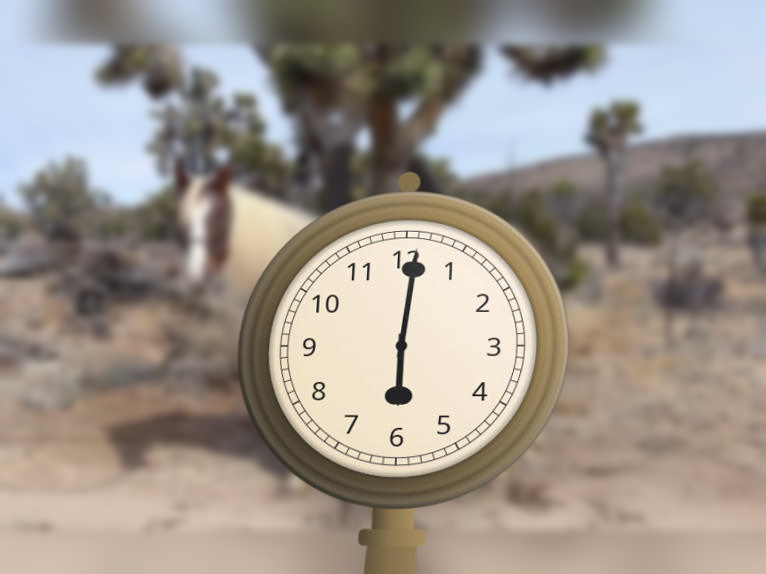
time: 6:01
